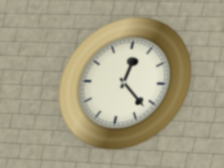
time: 12:22
